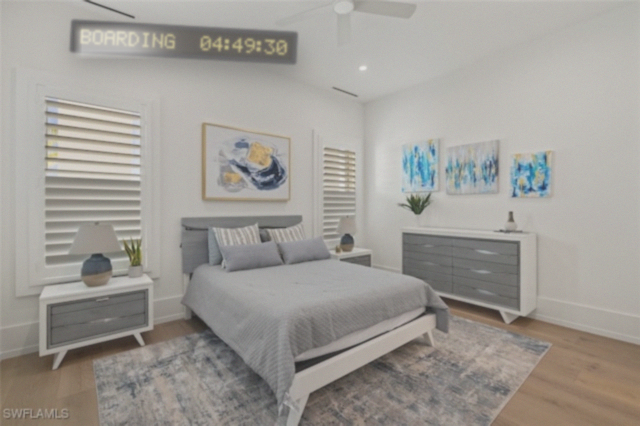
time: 4:49:30
